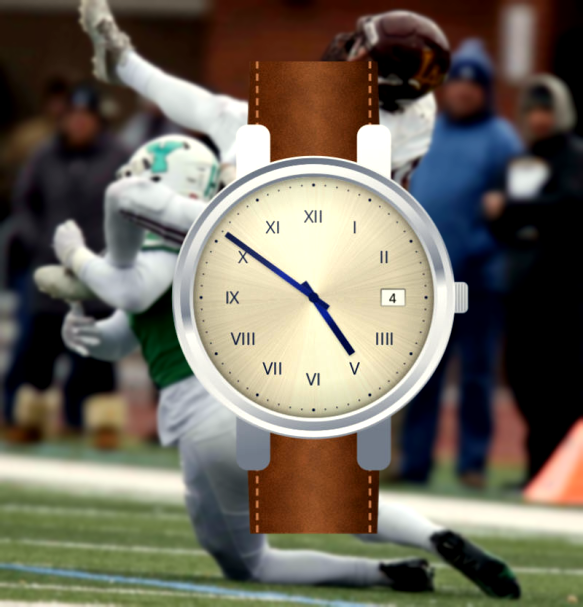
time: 4:51
